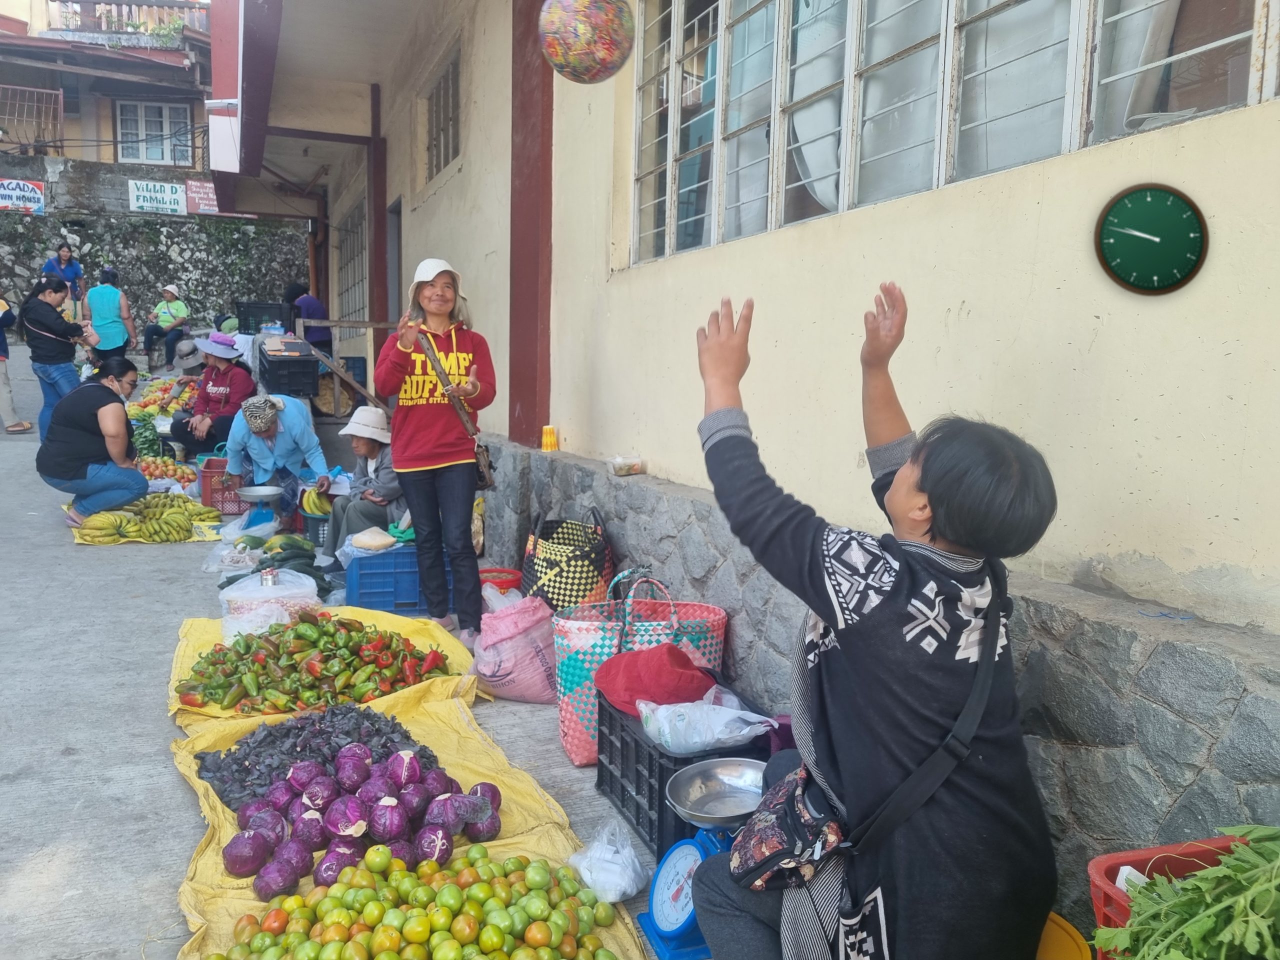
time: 9:48
